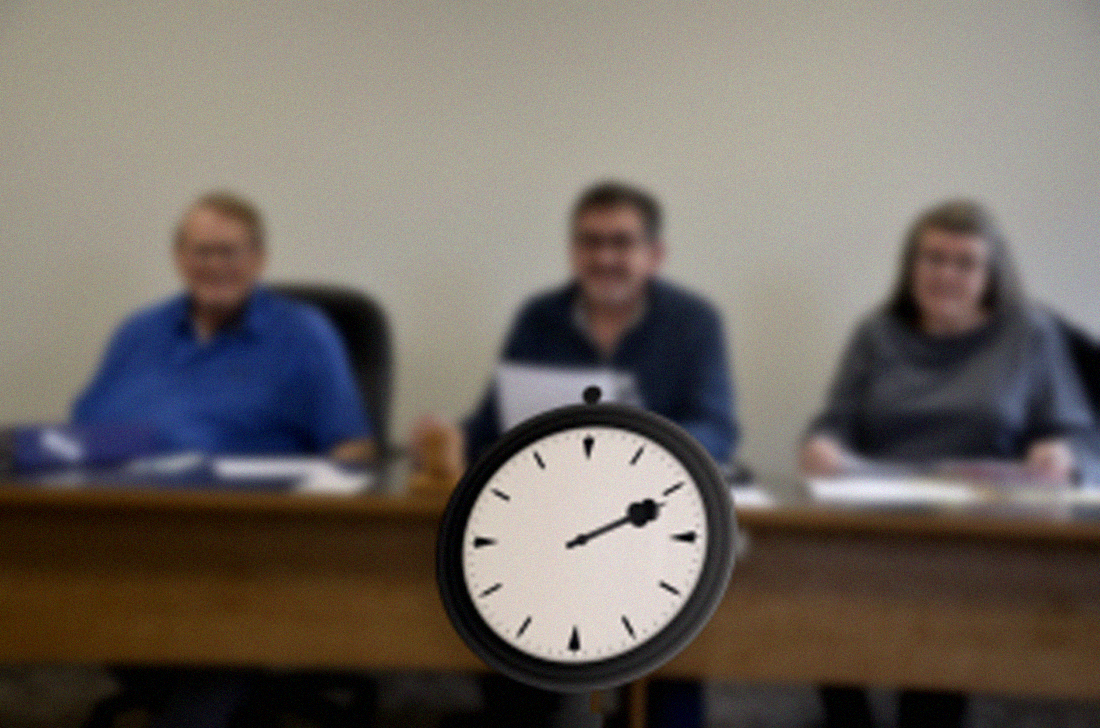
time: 2:11
